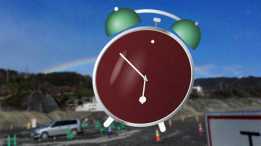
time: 5:51
